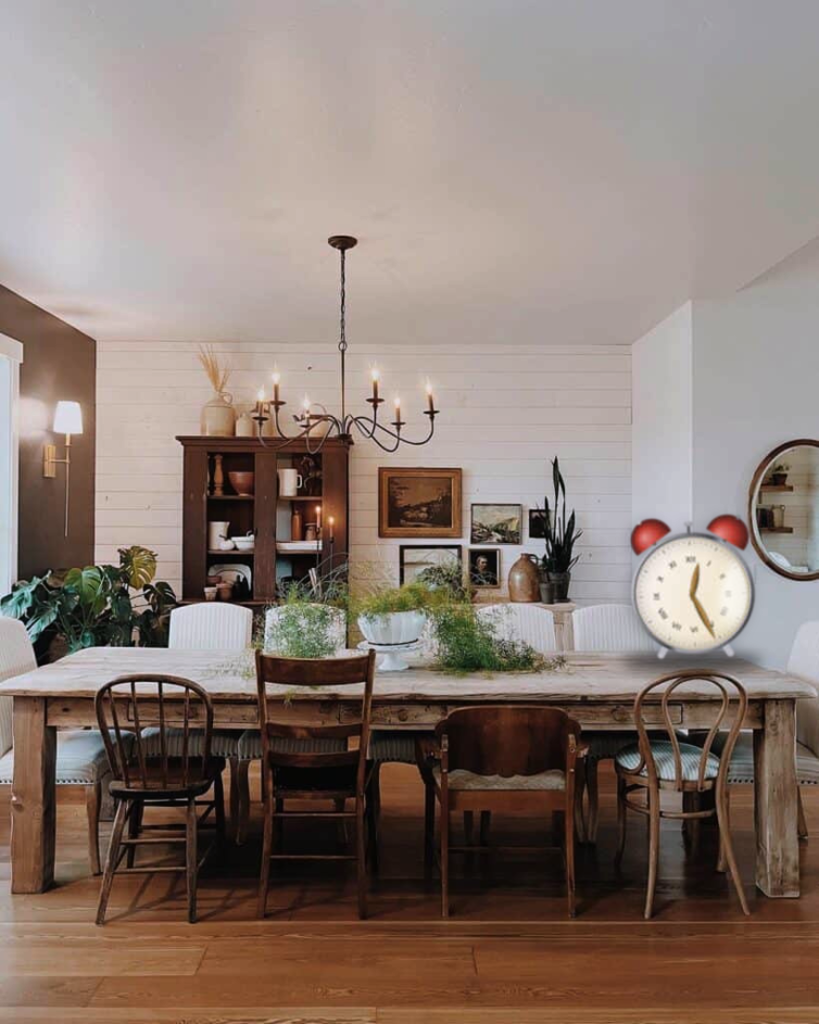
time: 12:26
